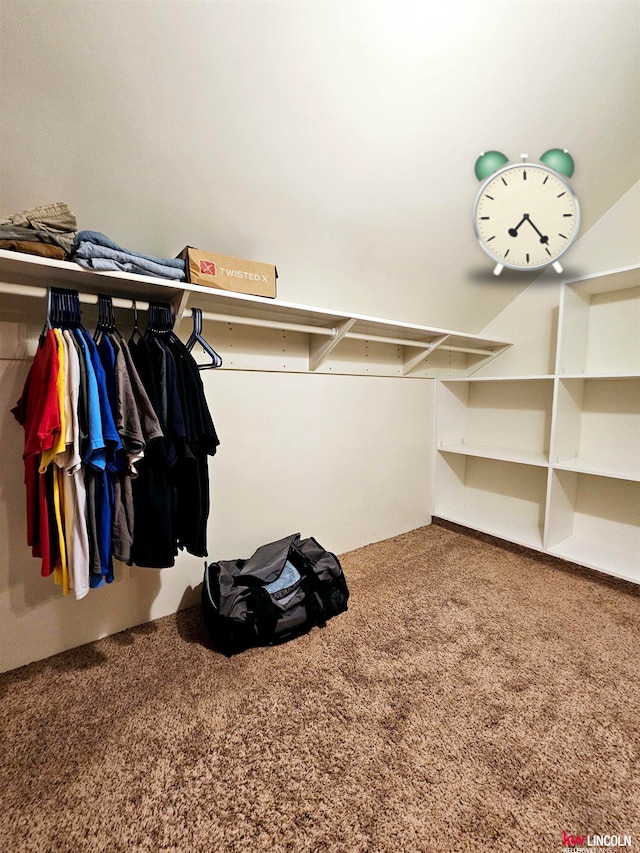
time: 7:24
